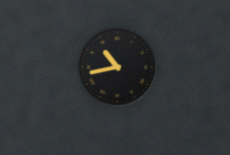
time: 10:43
